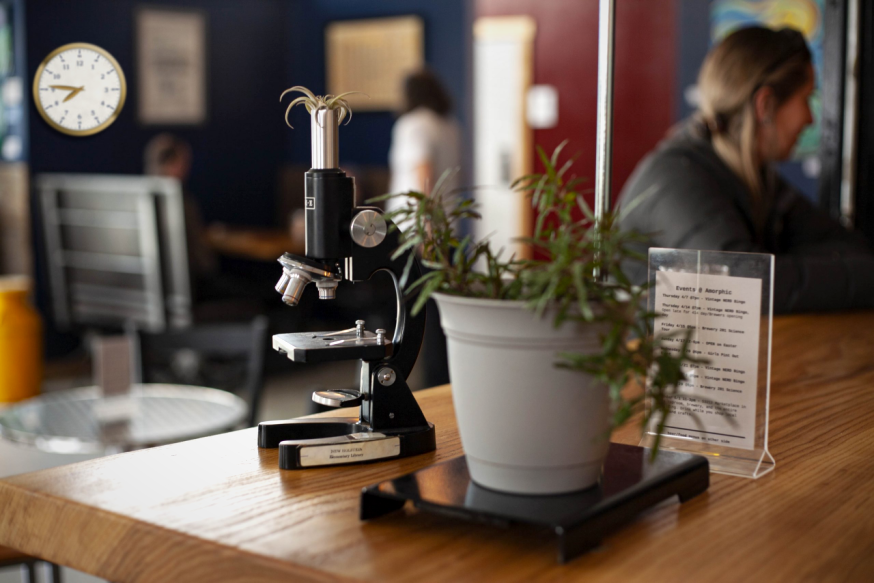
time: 7:46
